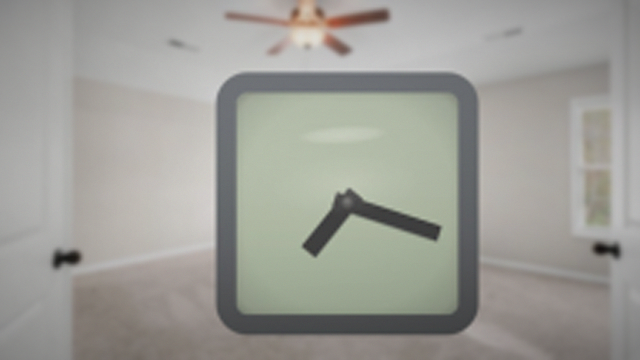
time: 7:18
